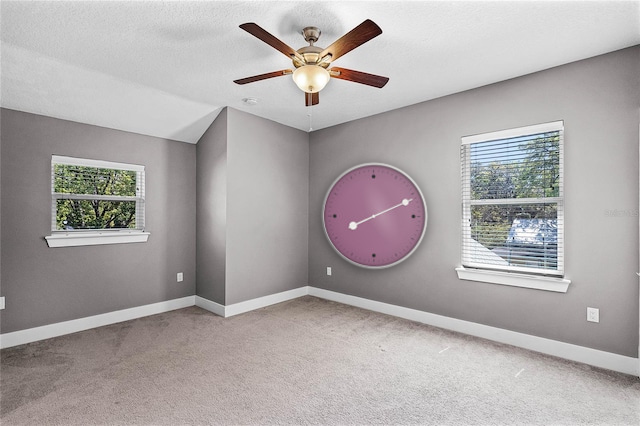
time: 8:11
